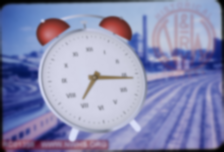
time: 7:16
